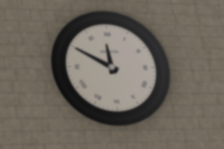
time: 11:50
